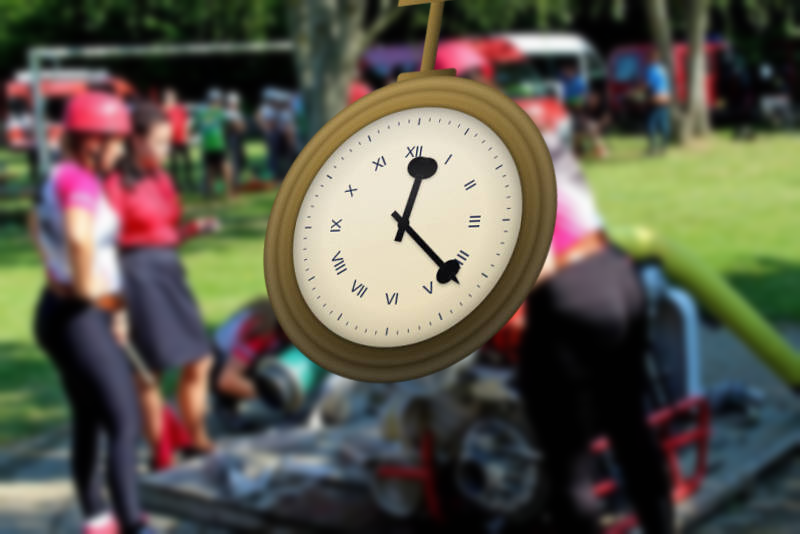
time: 12:22
